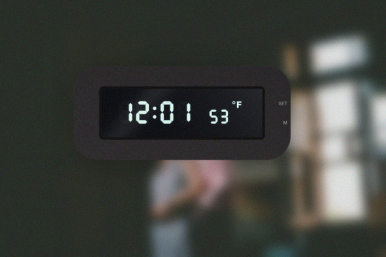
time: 12:01
